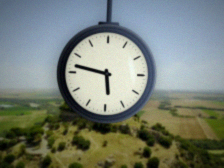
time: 5:47
